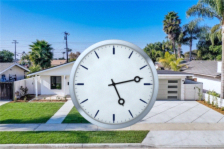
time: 5:13
